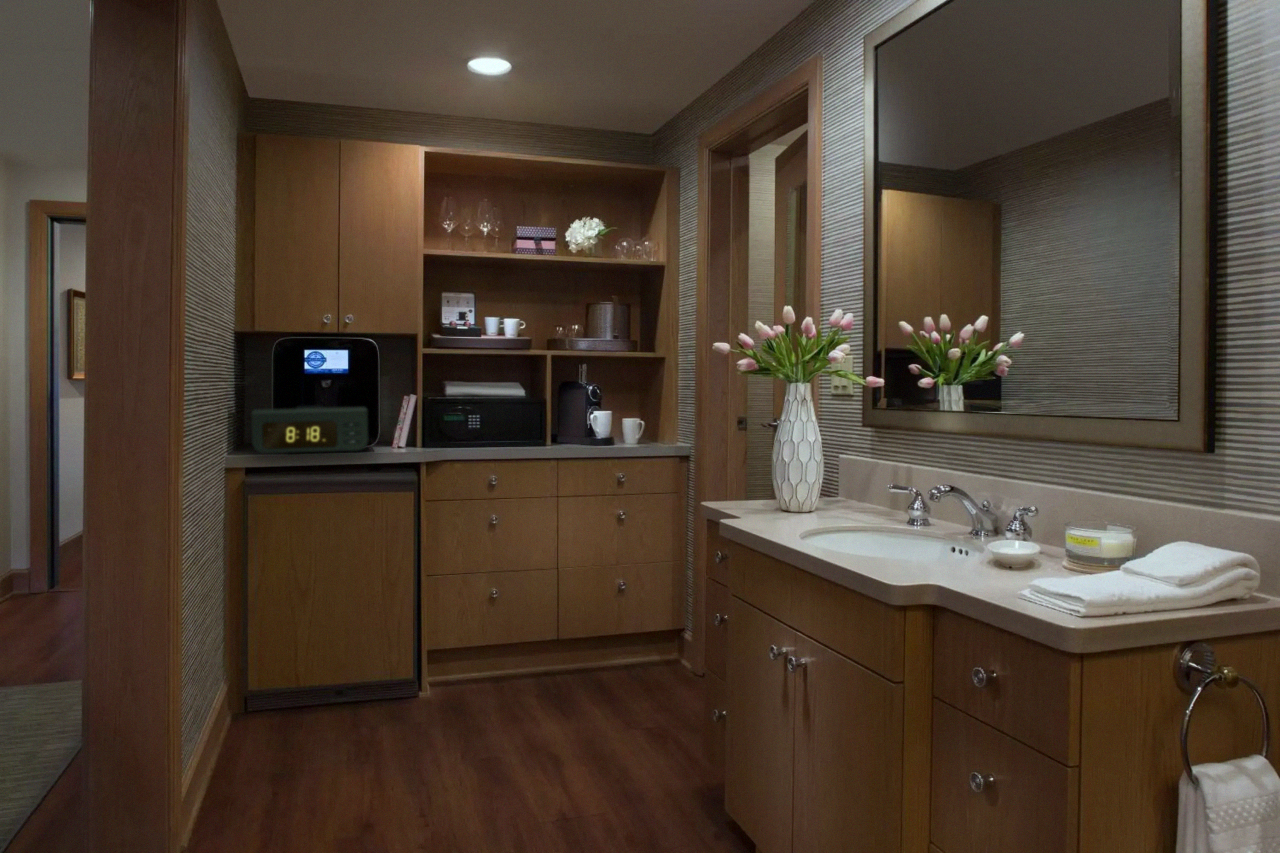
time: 8:18
